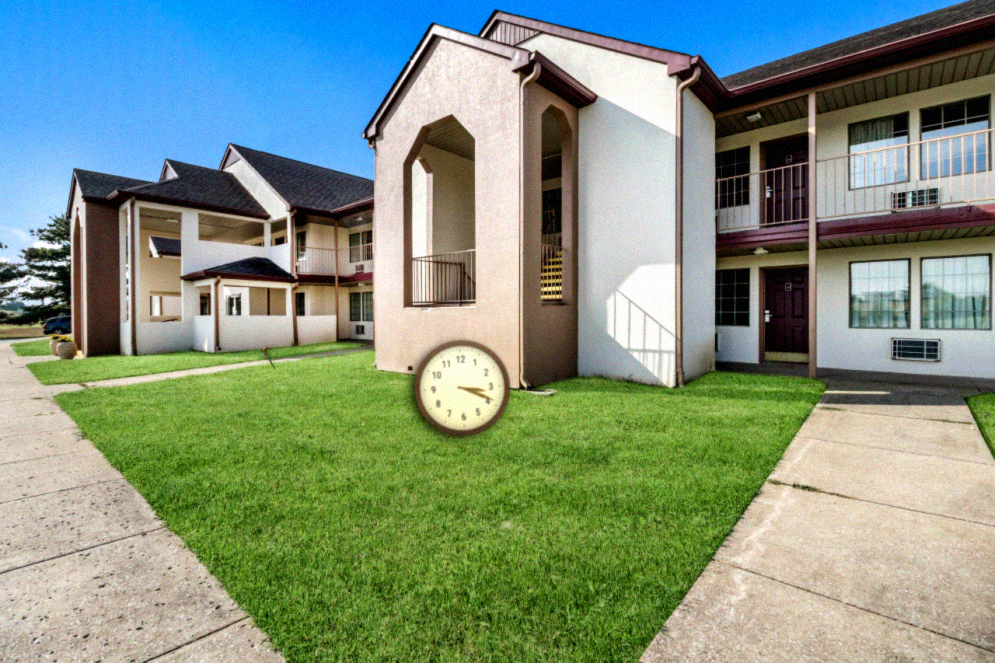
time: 3:19
